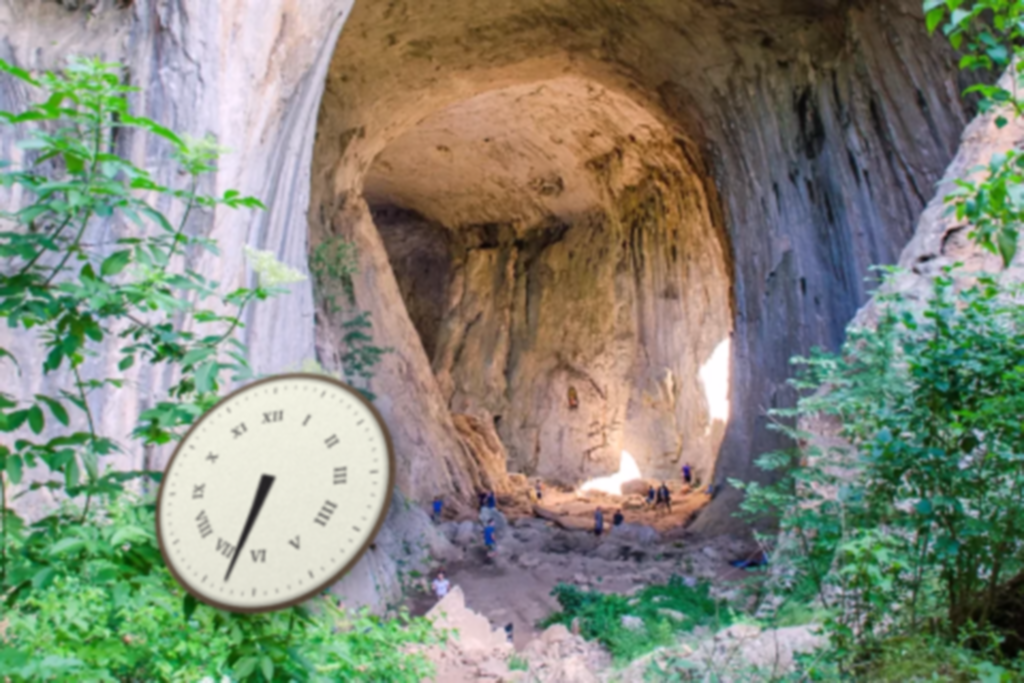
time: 6:33
